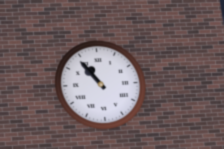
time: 10:54
